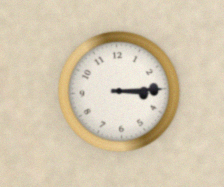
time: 3:15
